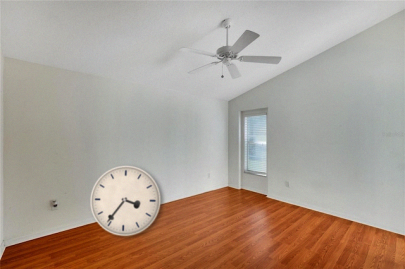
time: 3:36
